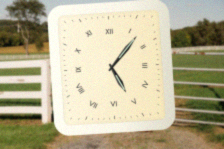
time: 5:07
